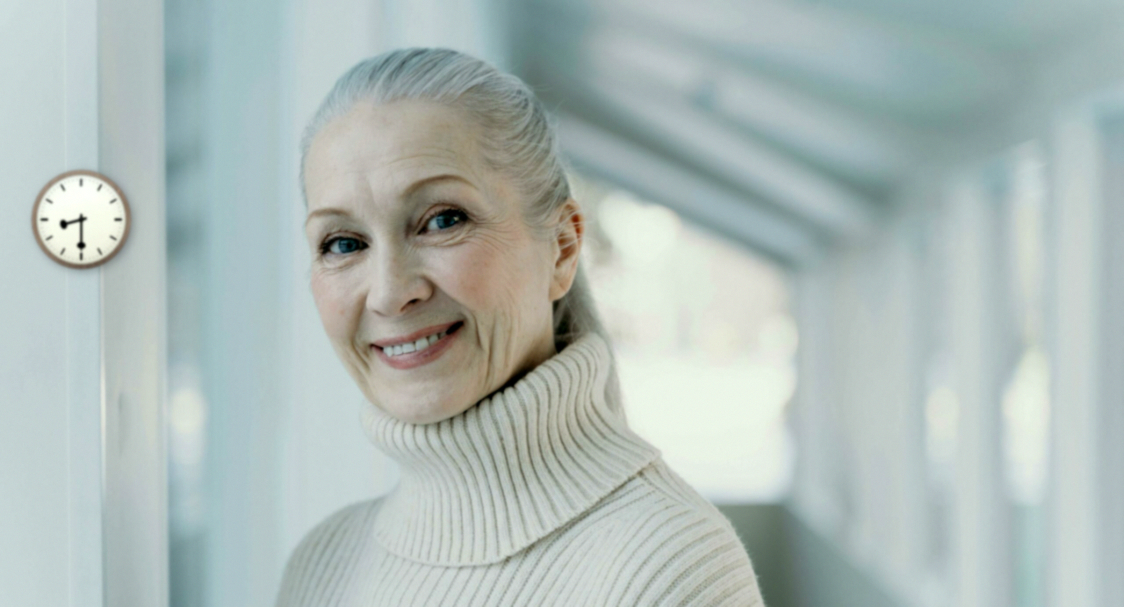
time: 8:30
